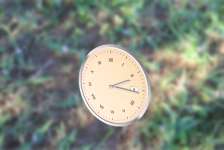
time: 2:16
